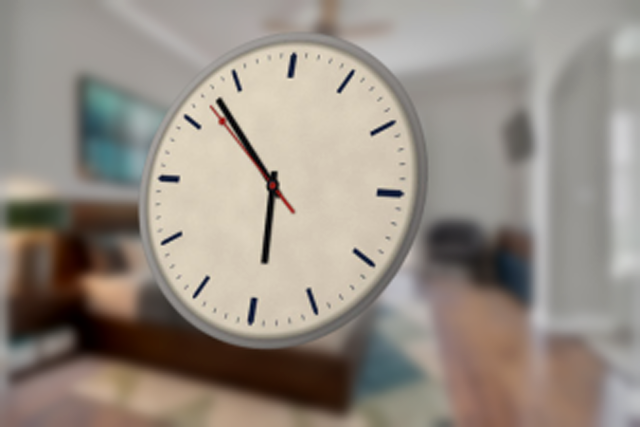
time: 5:52:52
